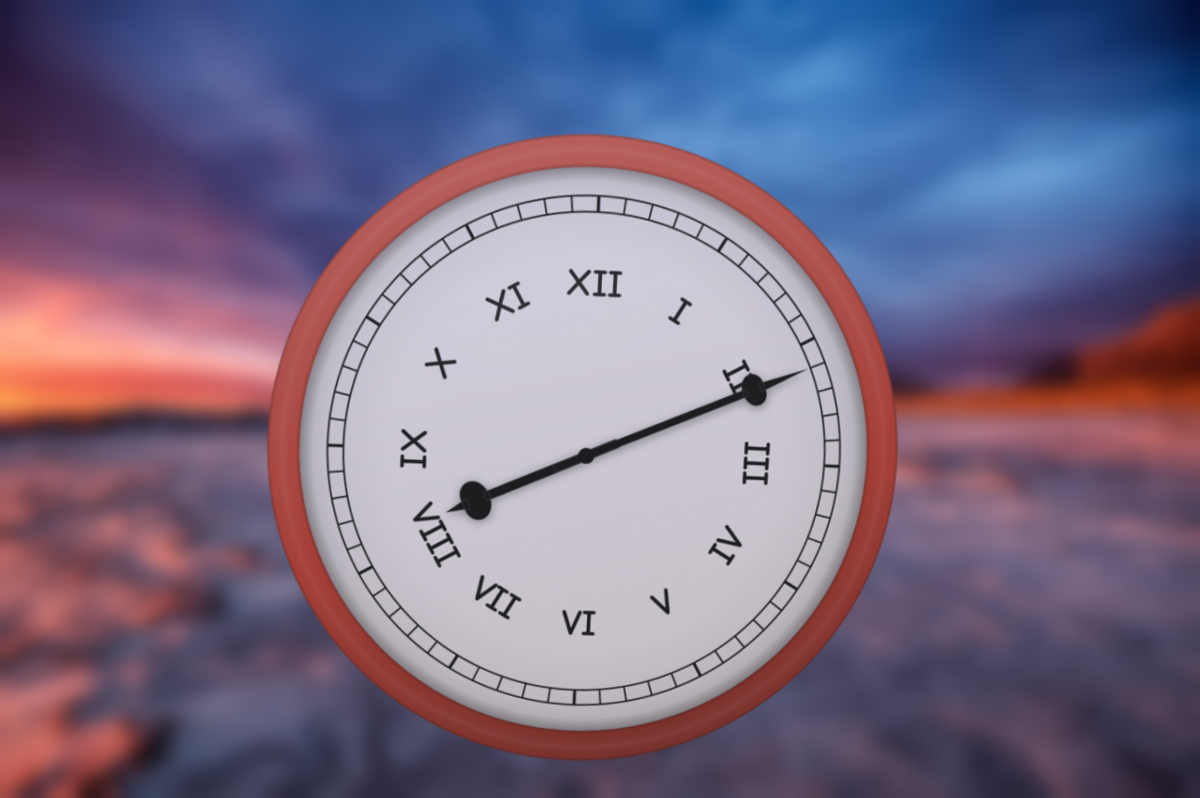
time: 8:11
